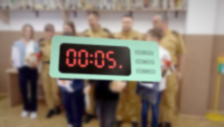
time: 0:05
